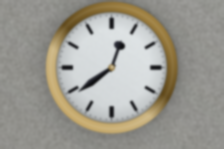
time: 12:39
